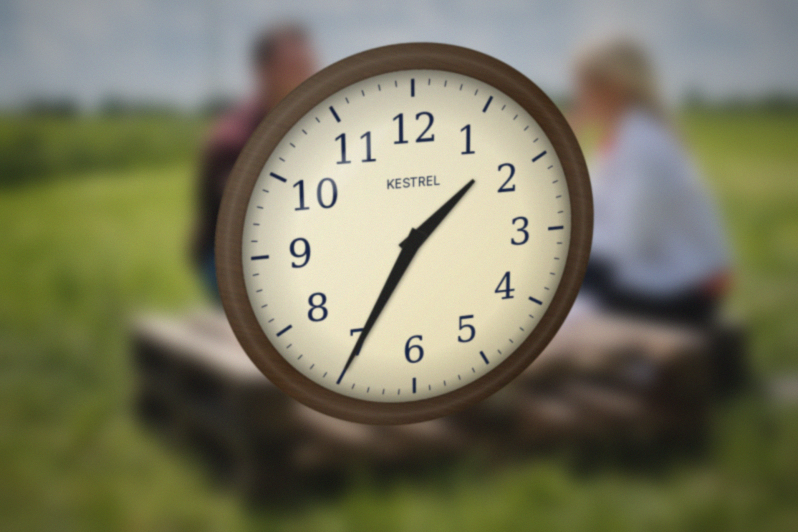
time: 1:35
